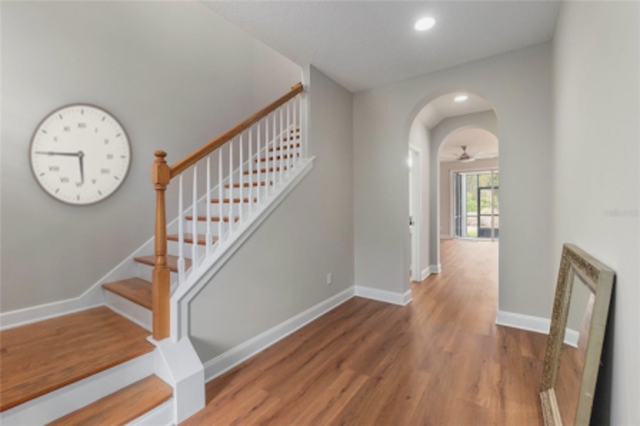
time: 5:45
